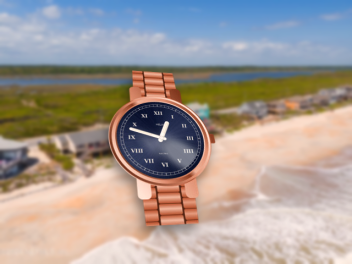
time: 12:48
